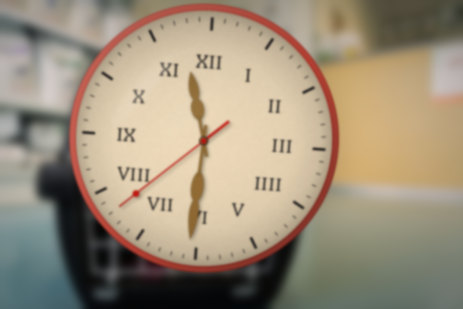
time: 11:30:38
